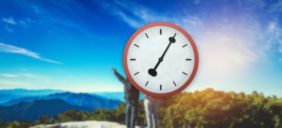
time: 7:05
